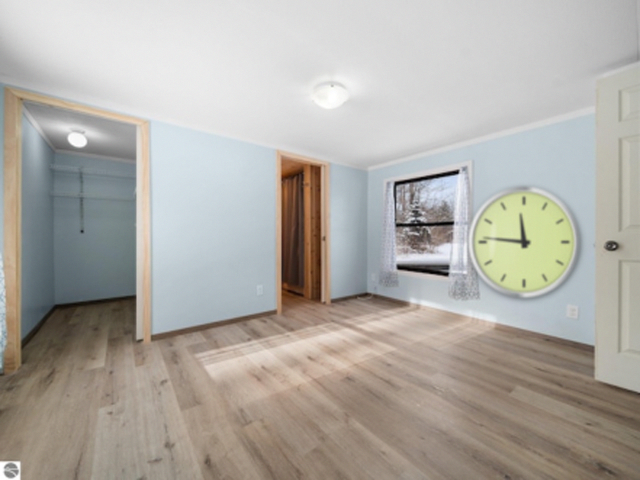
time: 11:46
